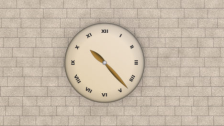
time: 10:23
